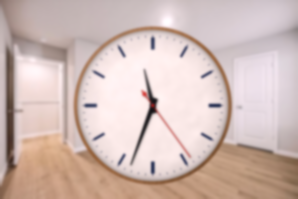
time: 11:33:24
